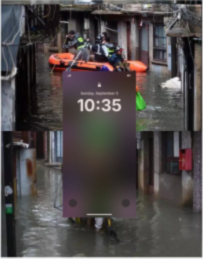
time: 10:35
